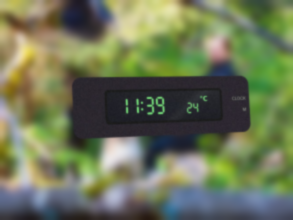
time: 11:39
